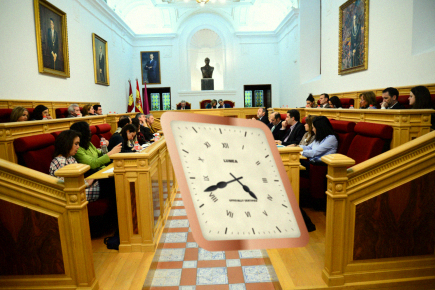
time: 4:42
